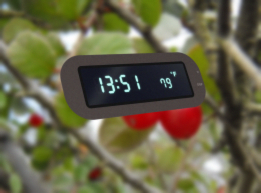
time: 13:51
